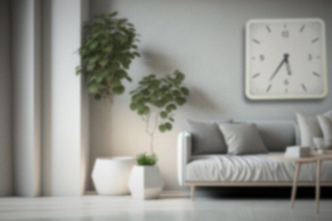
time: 5:36
